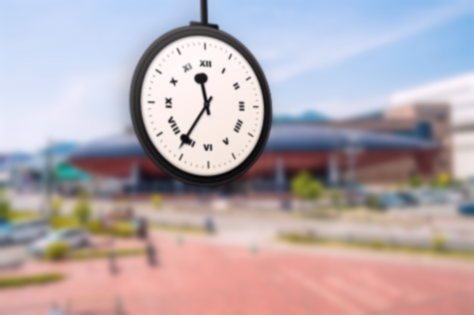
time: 11:36
